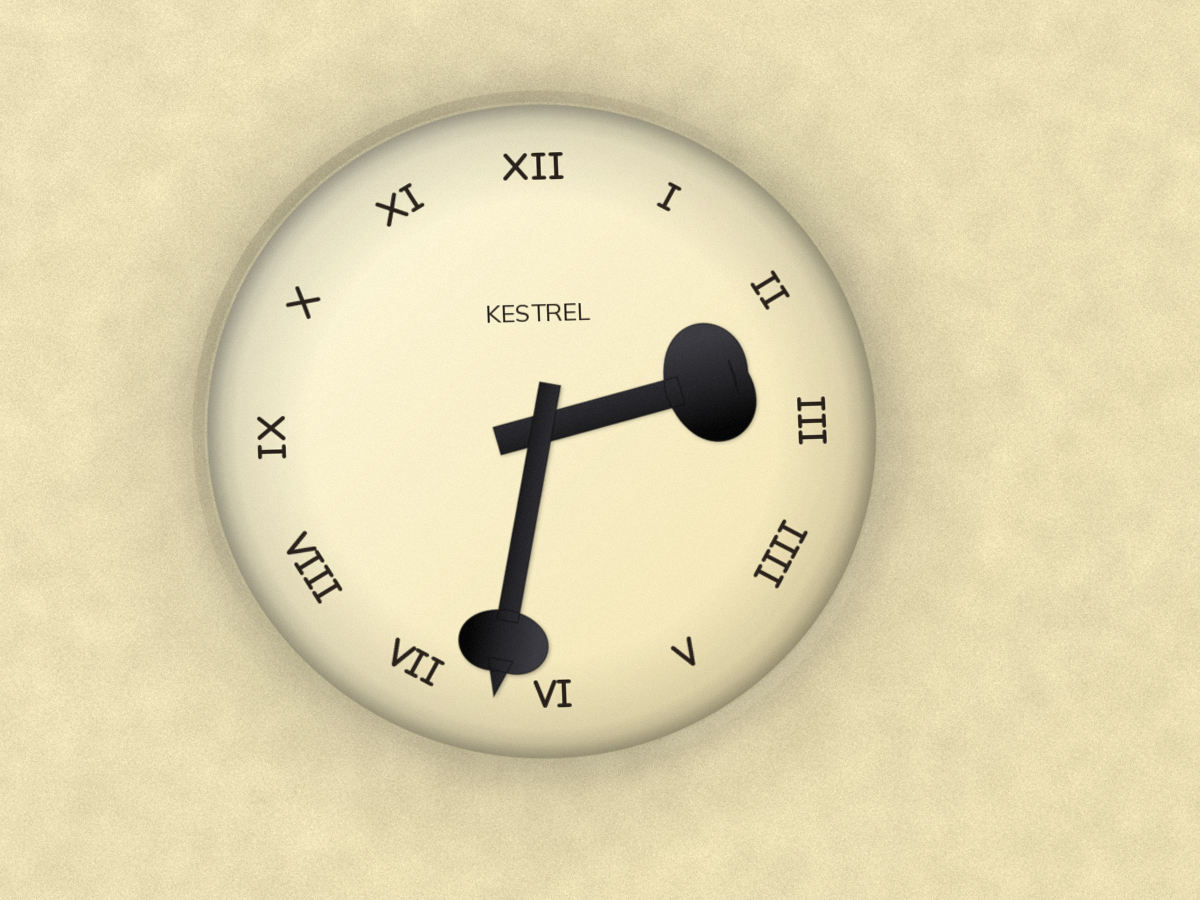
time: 2:32
